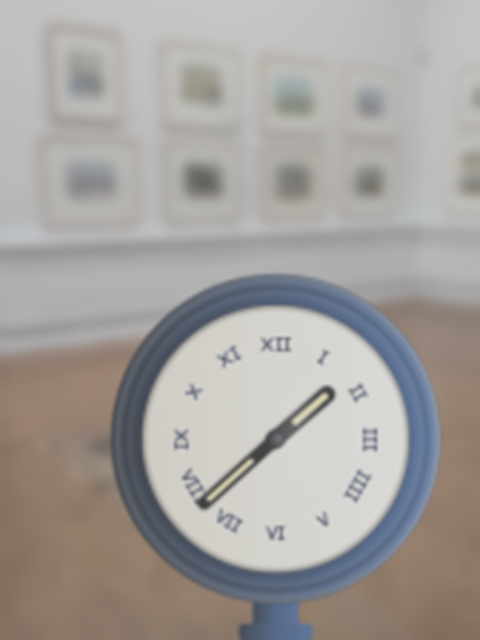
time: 1:38
